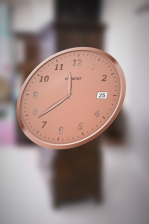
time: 11:38
